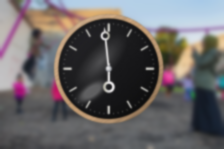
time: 5:59
